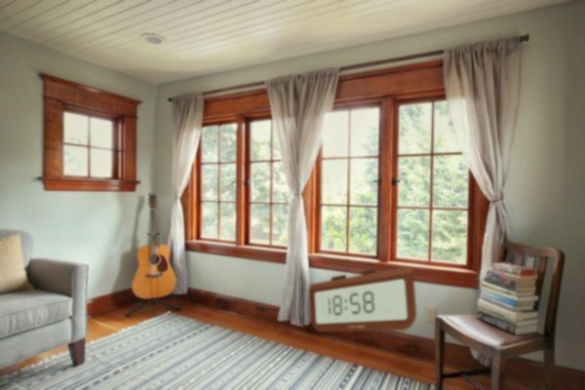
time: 18:58
